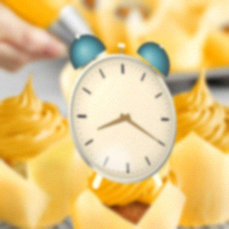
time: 8:20
